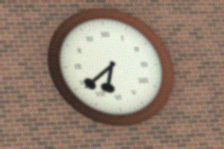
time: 6:39
